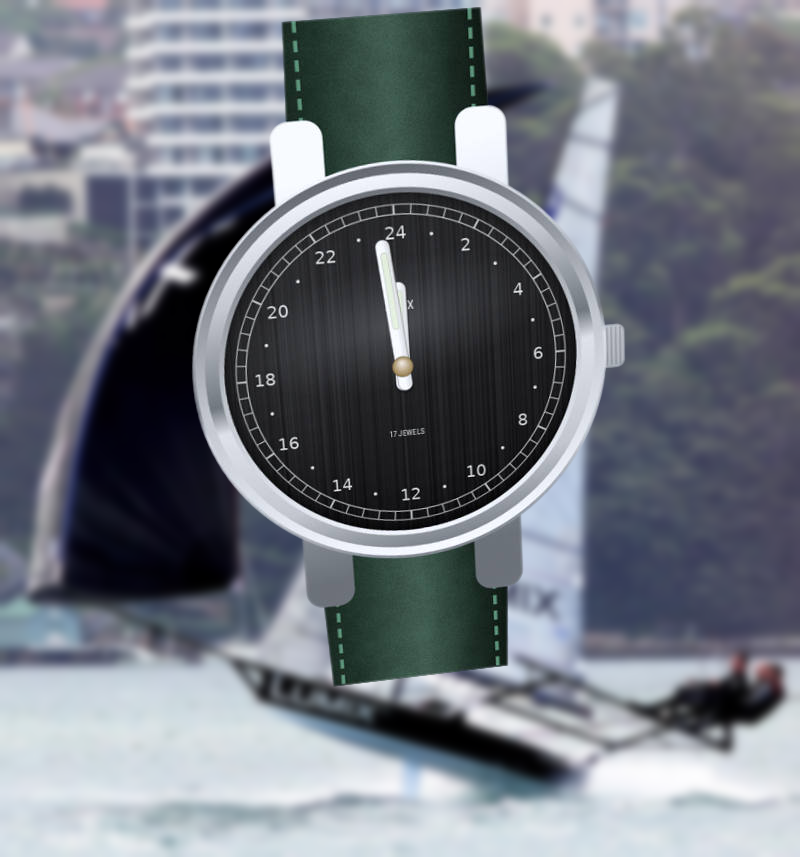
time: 23:59
